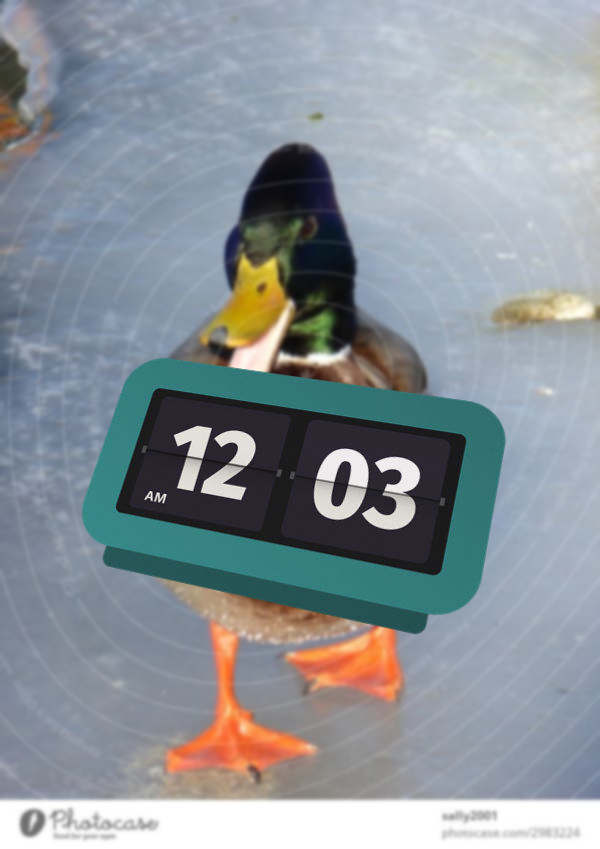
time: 12:03
